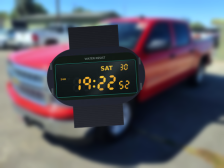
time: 19:22:52
